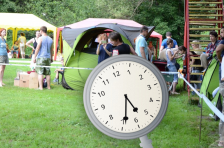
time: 5:34
